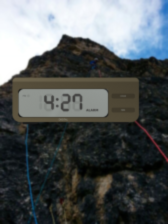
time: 4:27
